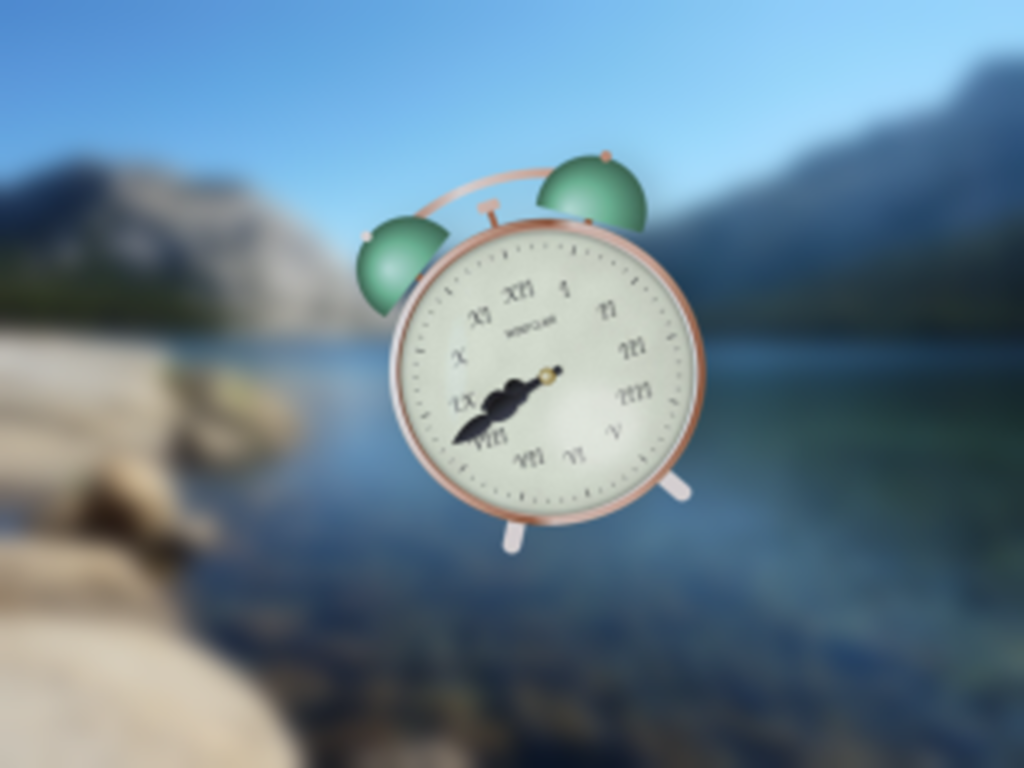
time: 8:42
